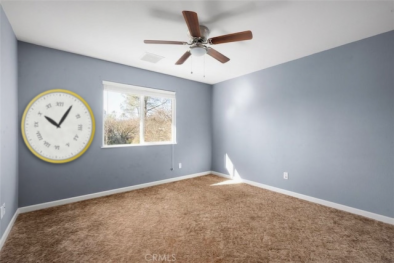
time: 10:05
